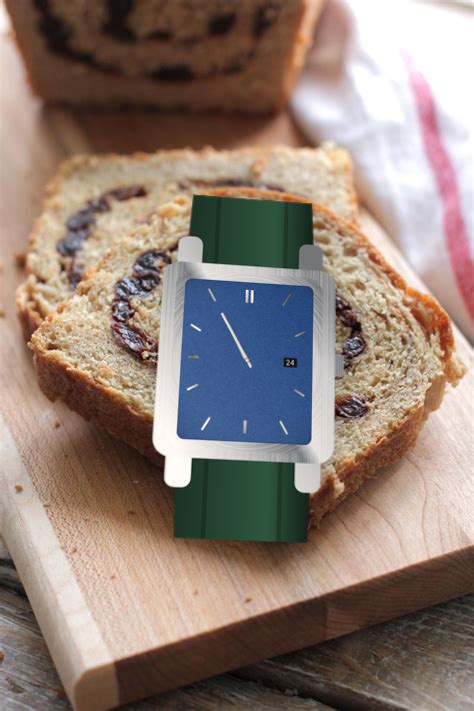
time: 10:55
